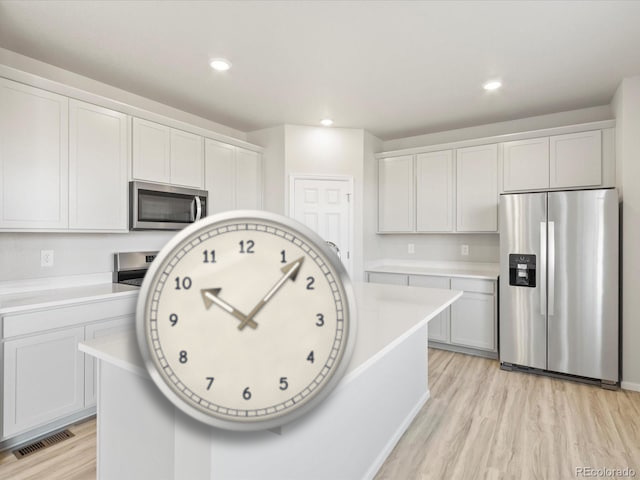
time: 10:07
